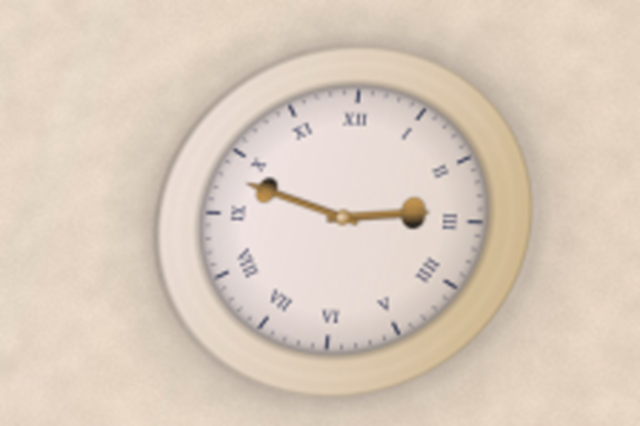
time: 2:48
